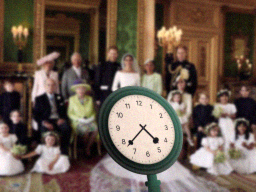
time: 4:38
